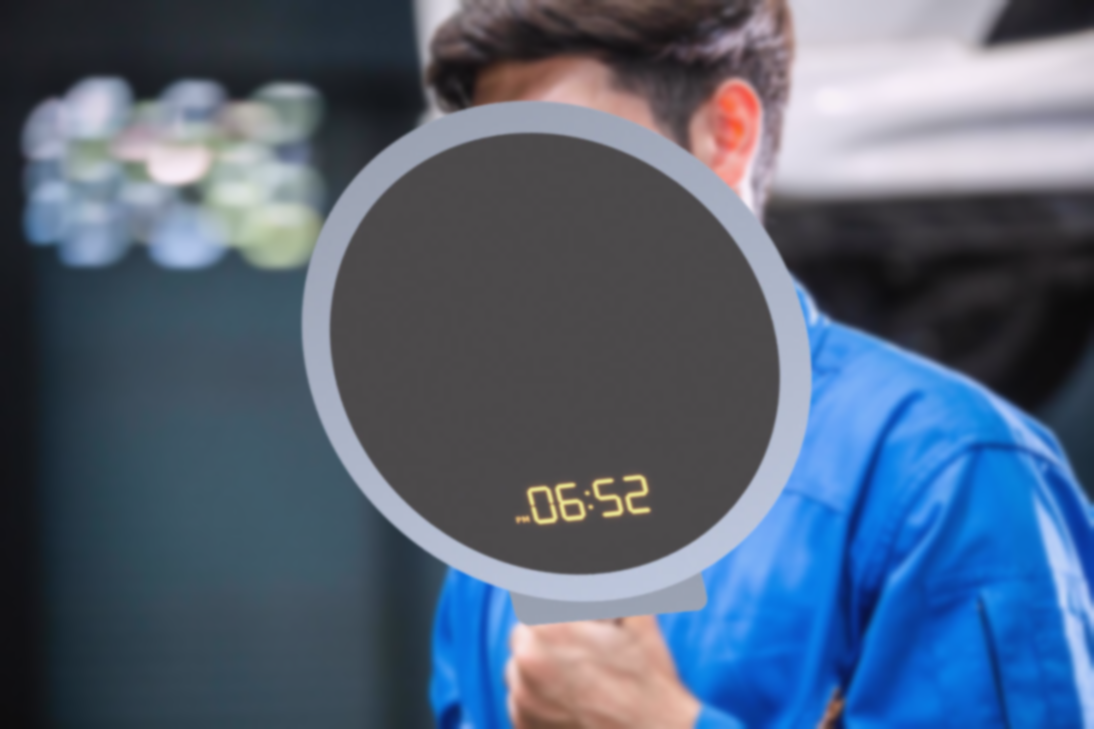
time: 6:52
